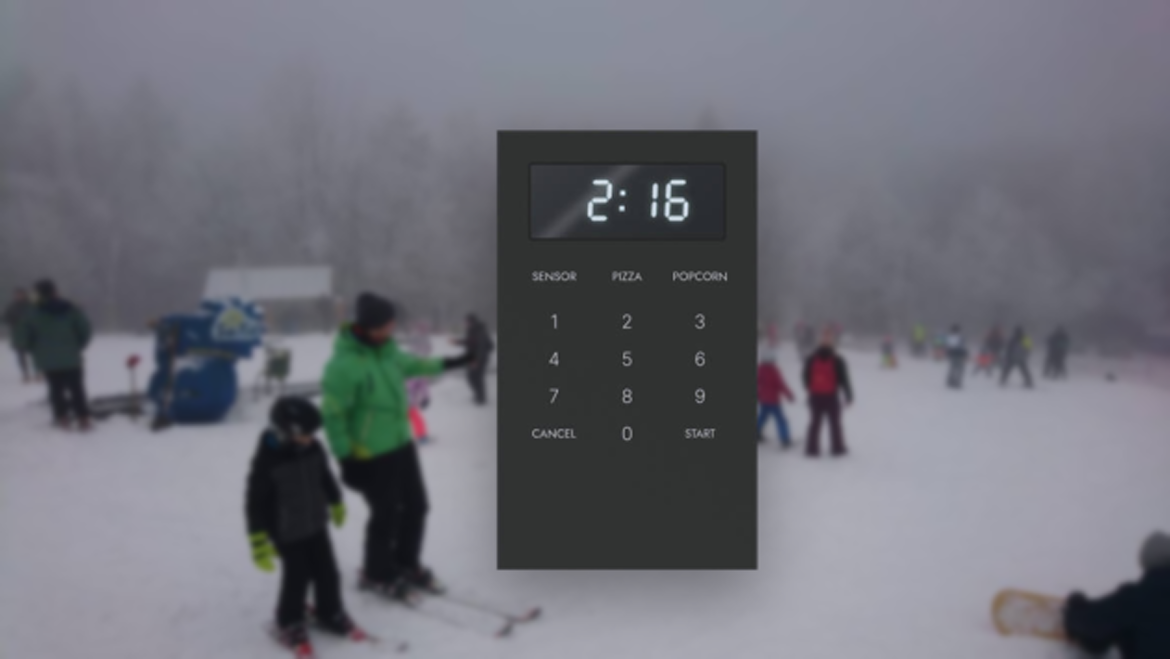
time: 2:16
